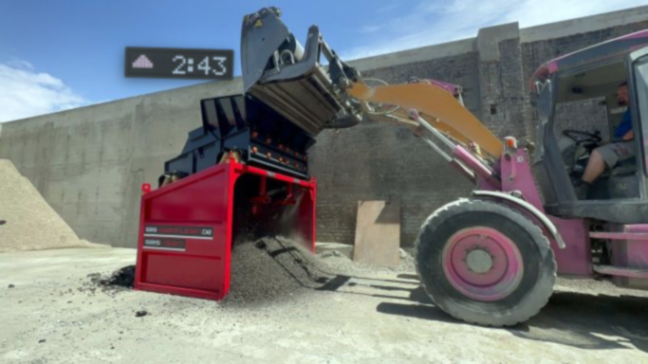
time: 2:43
